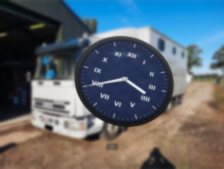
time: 3:40
